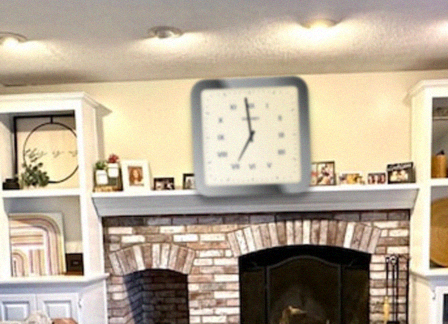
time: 6:59
